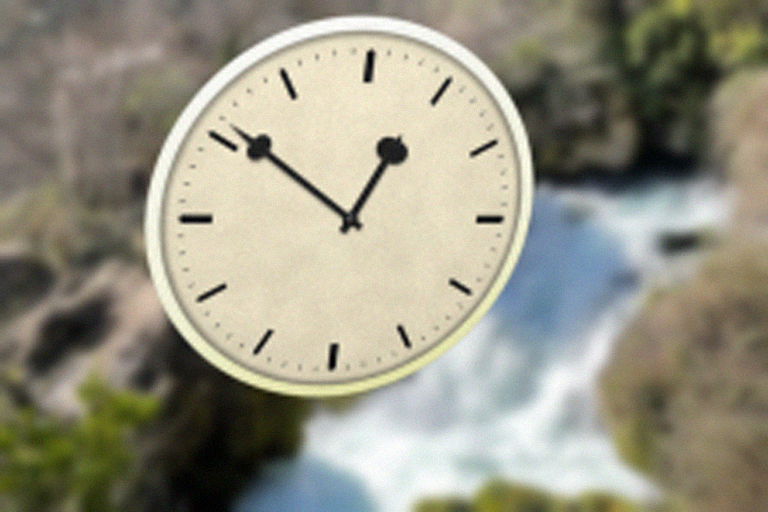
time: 12:51
